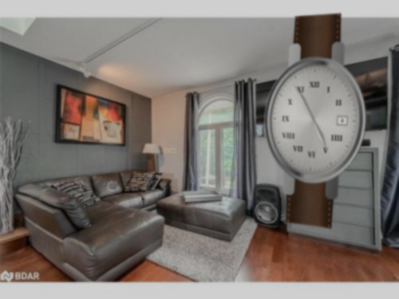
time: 4:54
